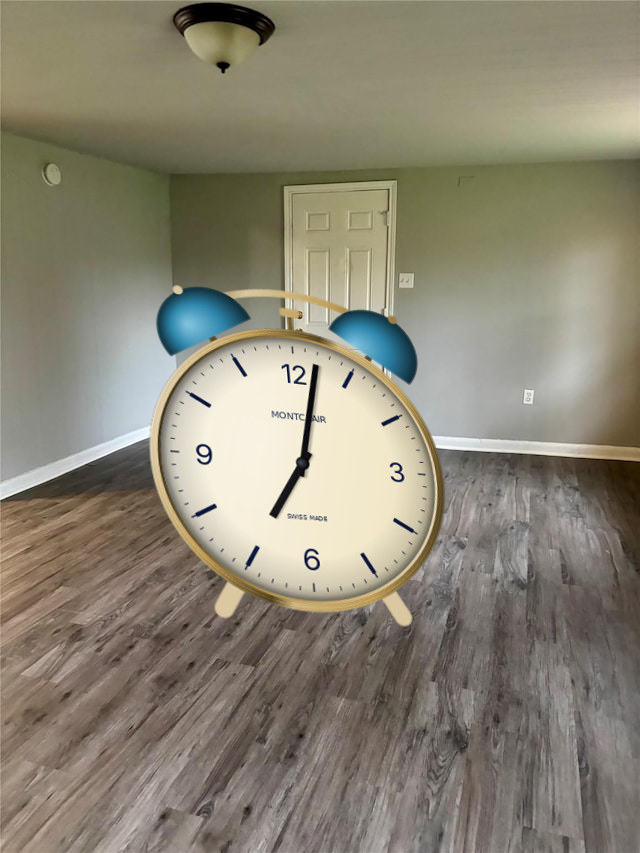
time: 7:02
